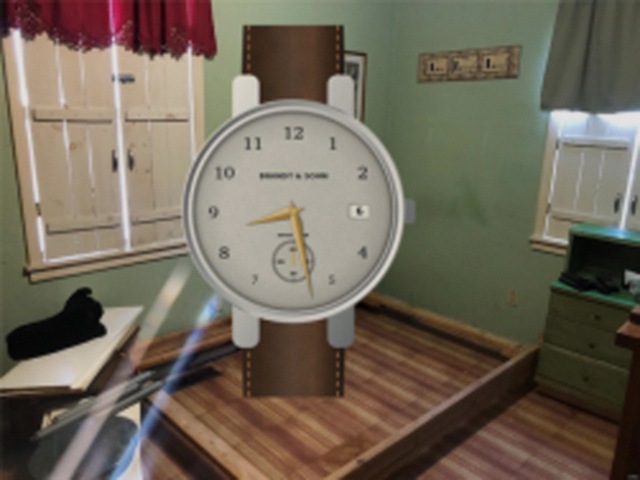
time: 8:28
